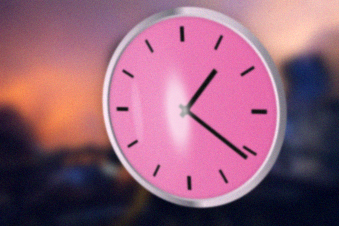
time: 1:21
